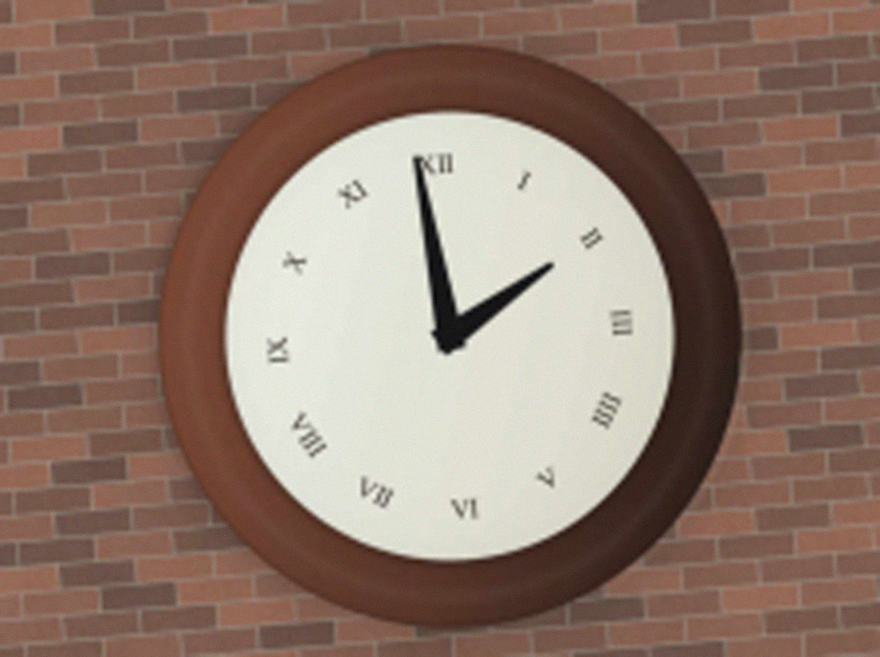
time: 1:59
